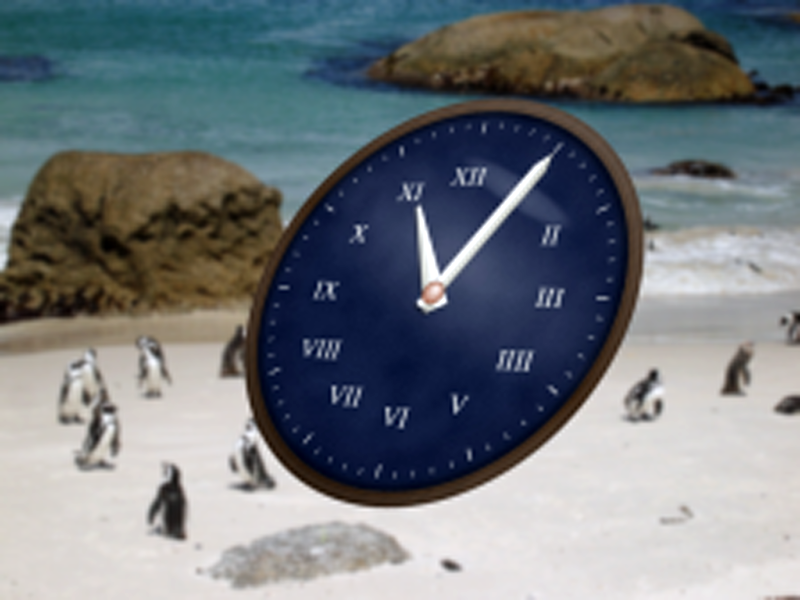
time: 11:05
